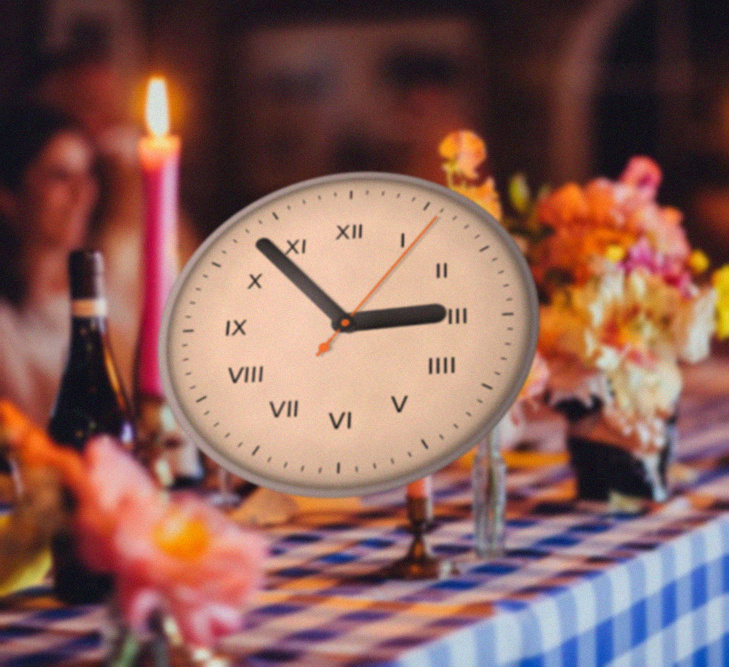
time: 2:53:06
